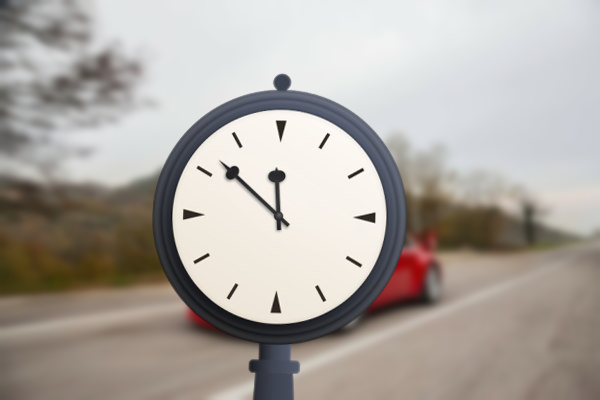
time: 11:52
